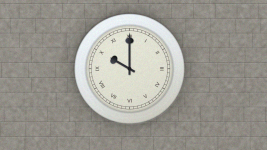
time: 10:00
